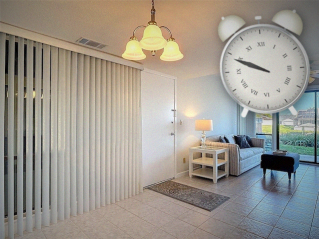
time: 9:49
